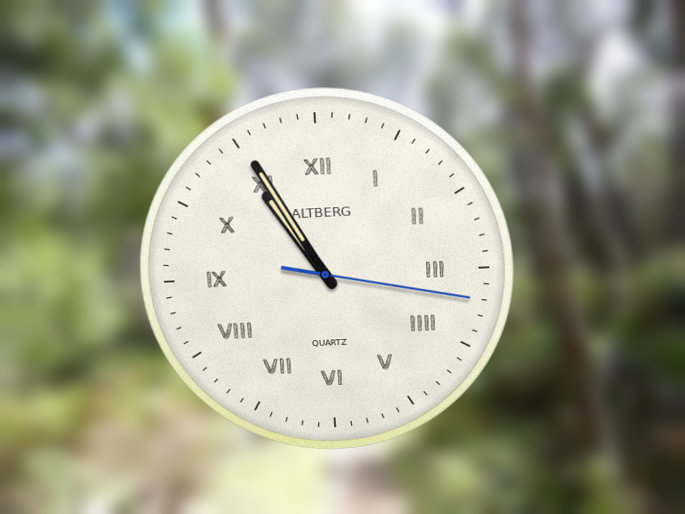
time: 10:55:17
